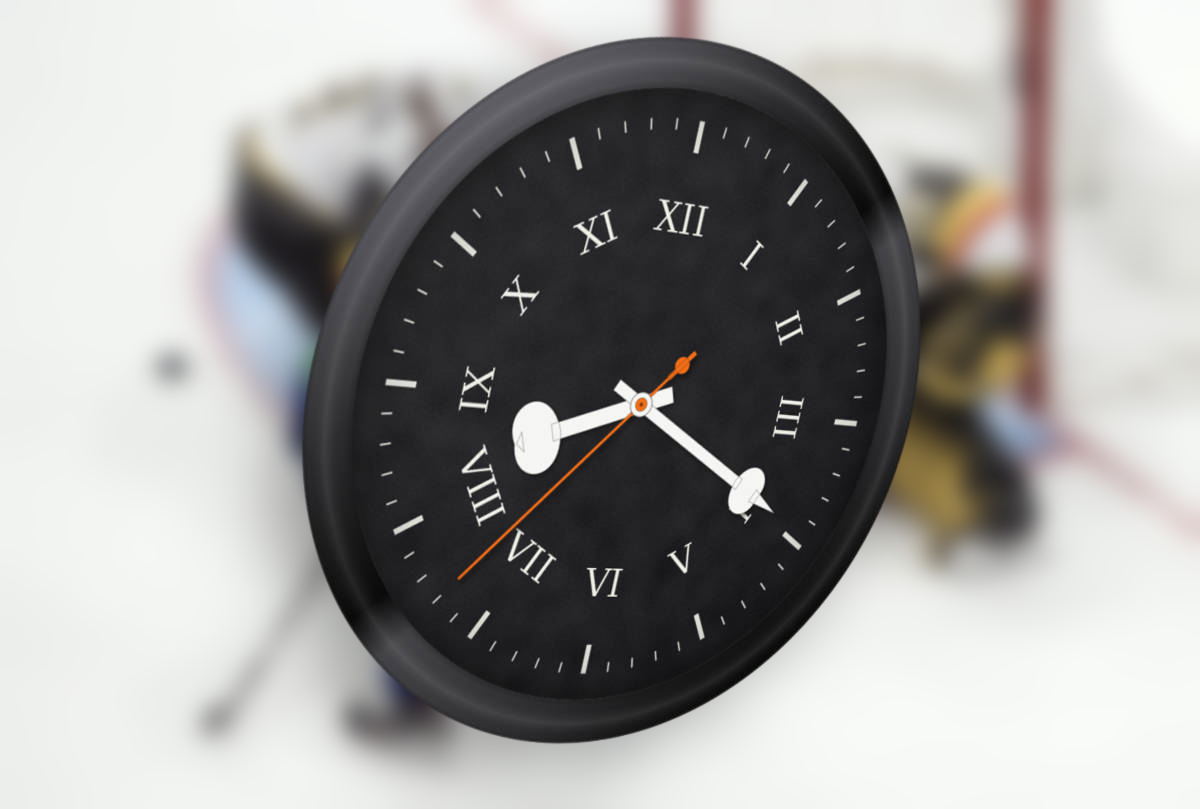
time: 8:19:37
